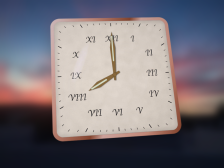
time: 8:00
